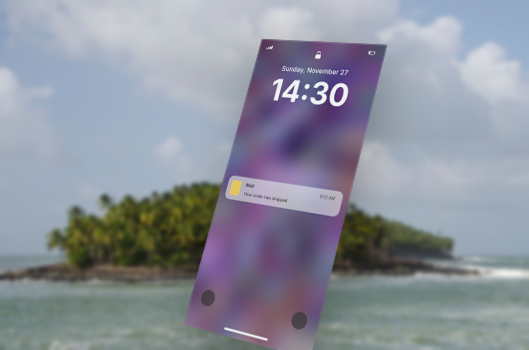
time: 14:30
